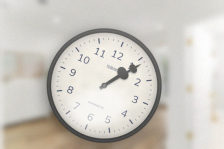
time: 1:06
